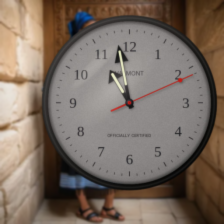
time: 10:58:11
